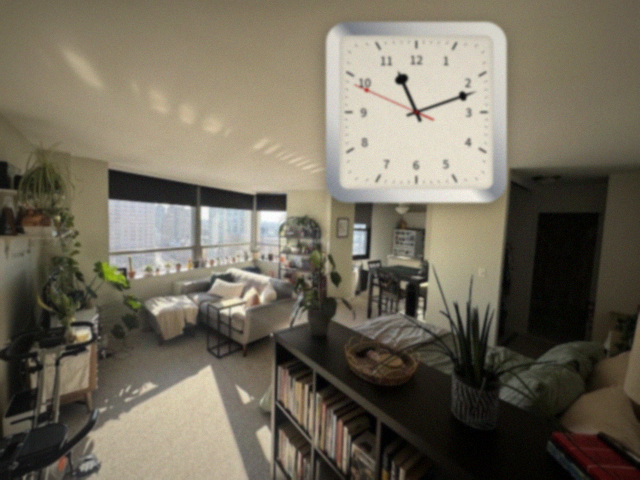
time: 11:11:49
